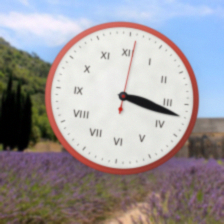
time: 3:17:01
